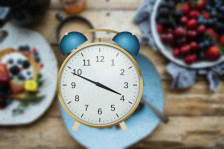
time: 3:49
